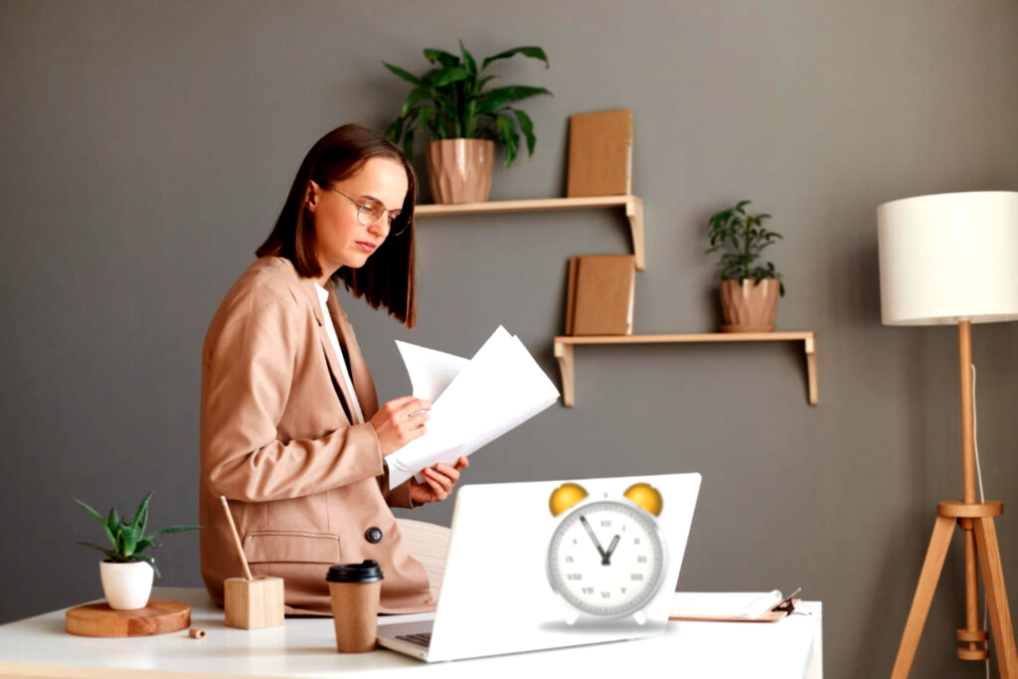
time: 12:55
